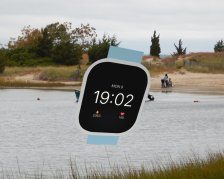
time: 19:02
